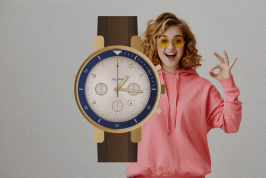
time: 1:16
